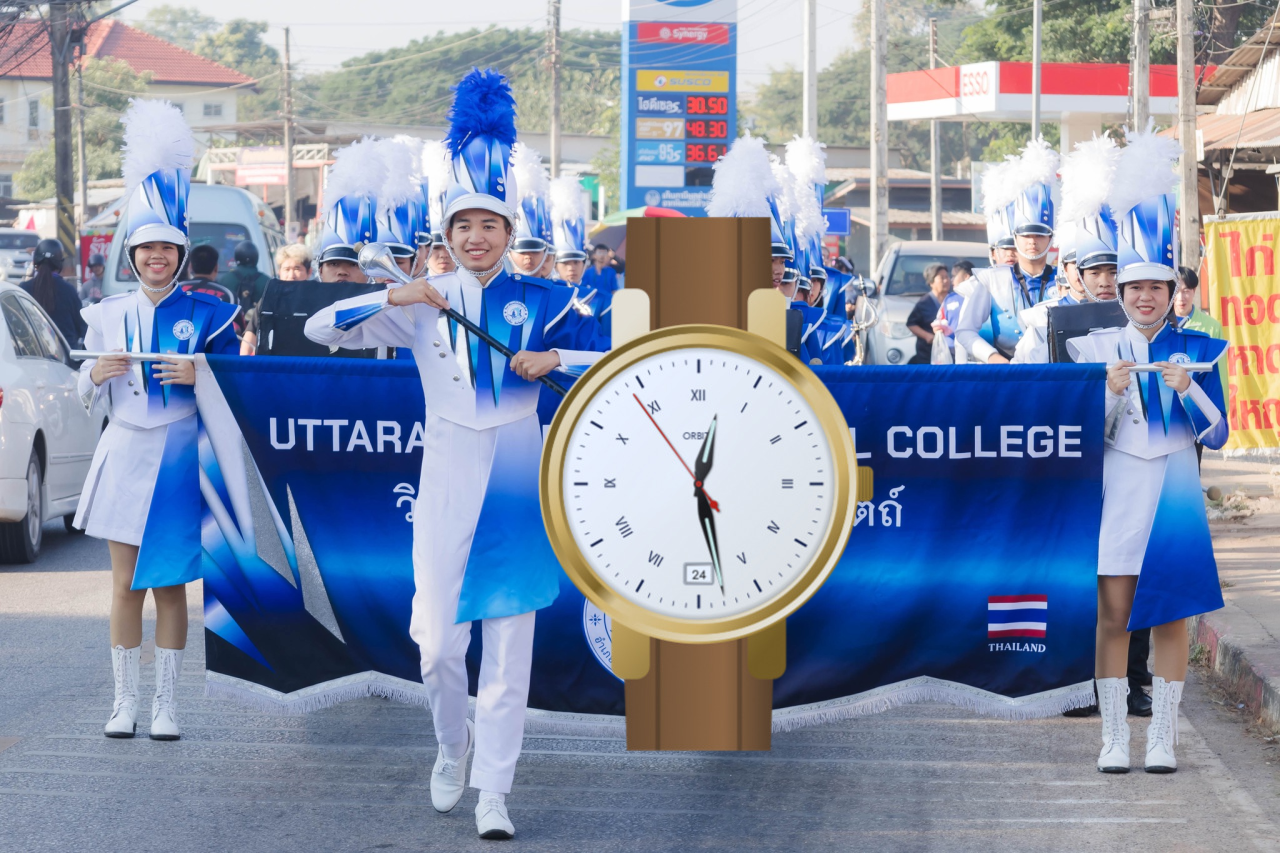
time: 12:27:54
